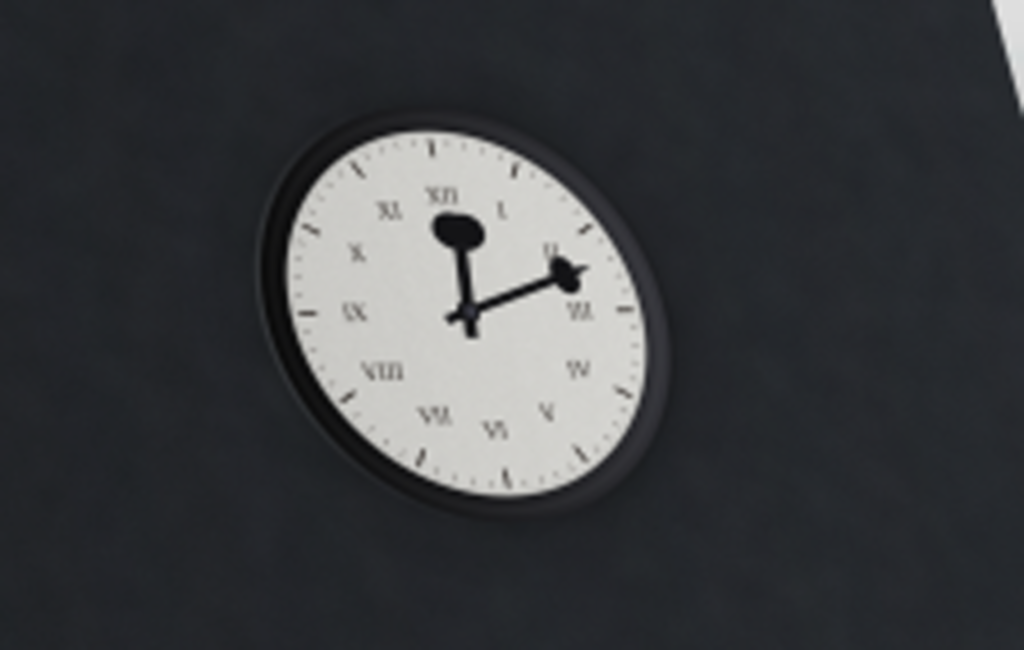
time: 12:12
